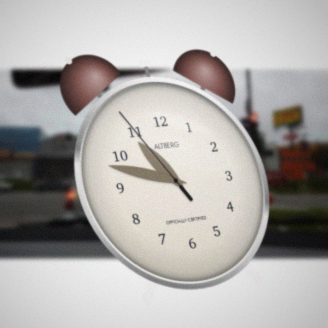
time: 10:47:55
